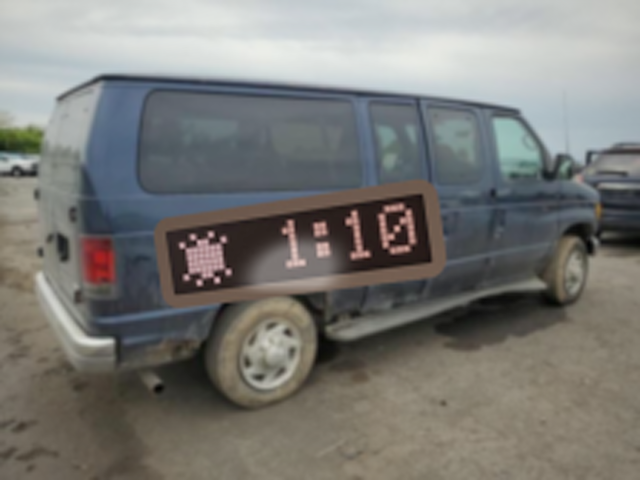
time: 1:10
